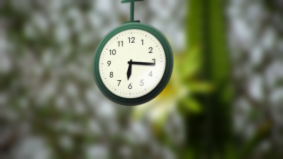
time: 6:16
